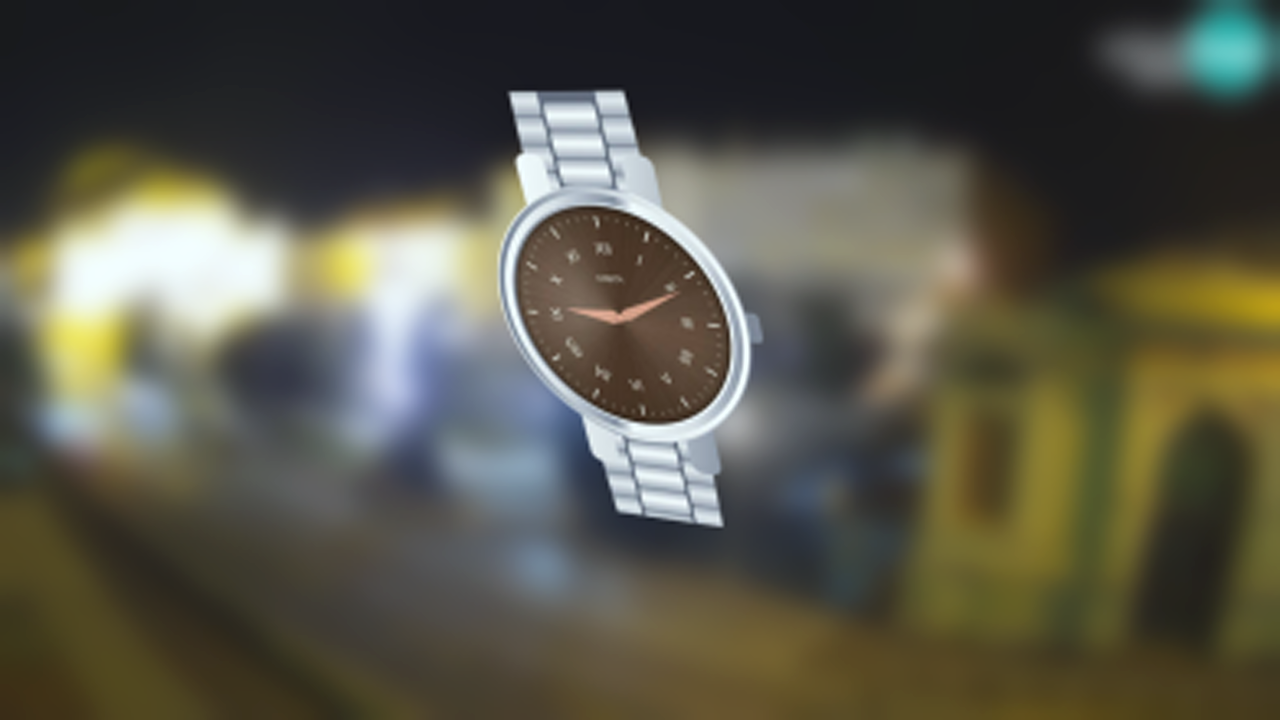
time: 9:11
